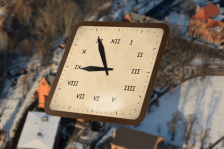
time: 8:55
